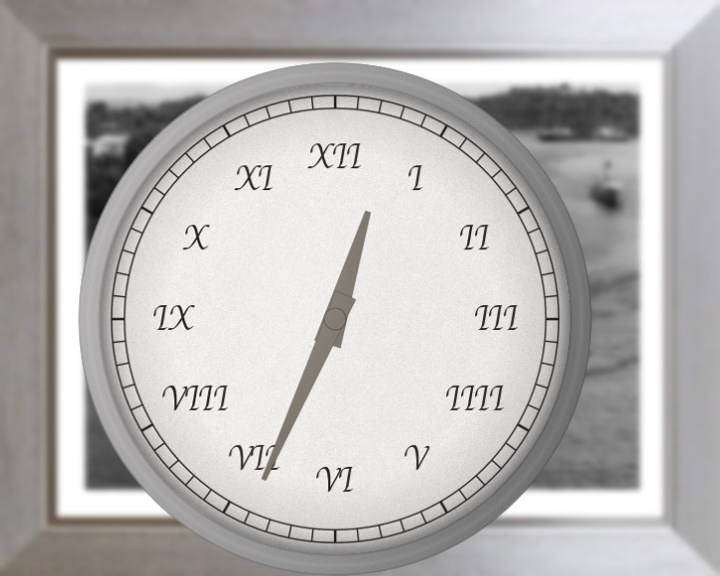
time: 12:34
